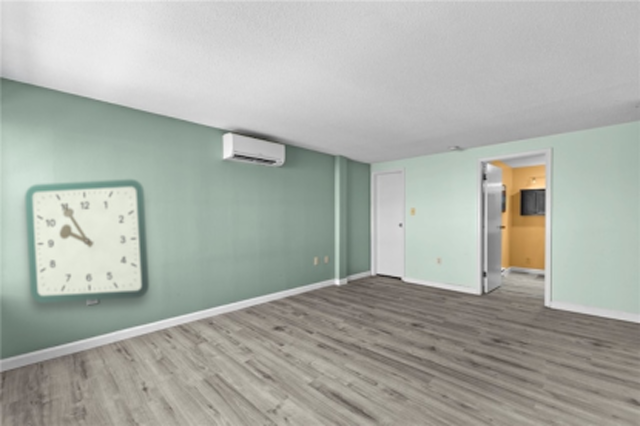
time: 9:55
